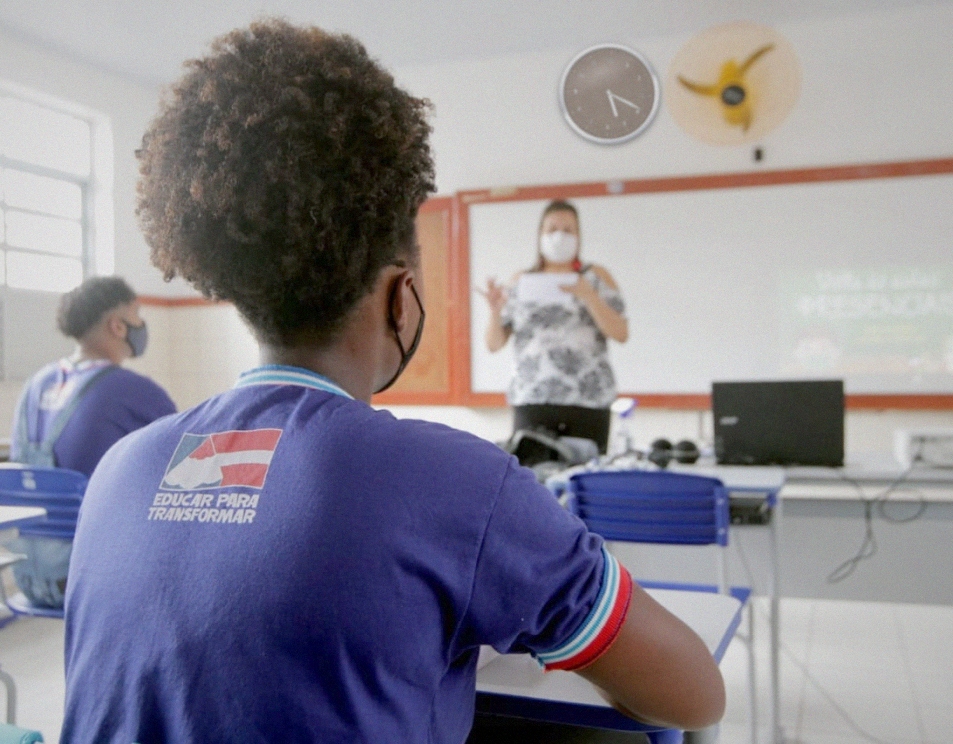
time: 5:19
